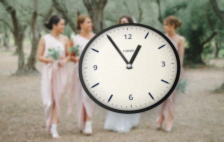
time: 12:55
